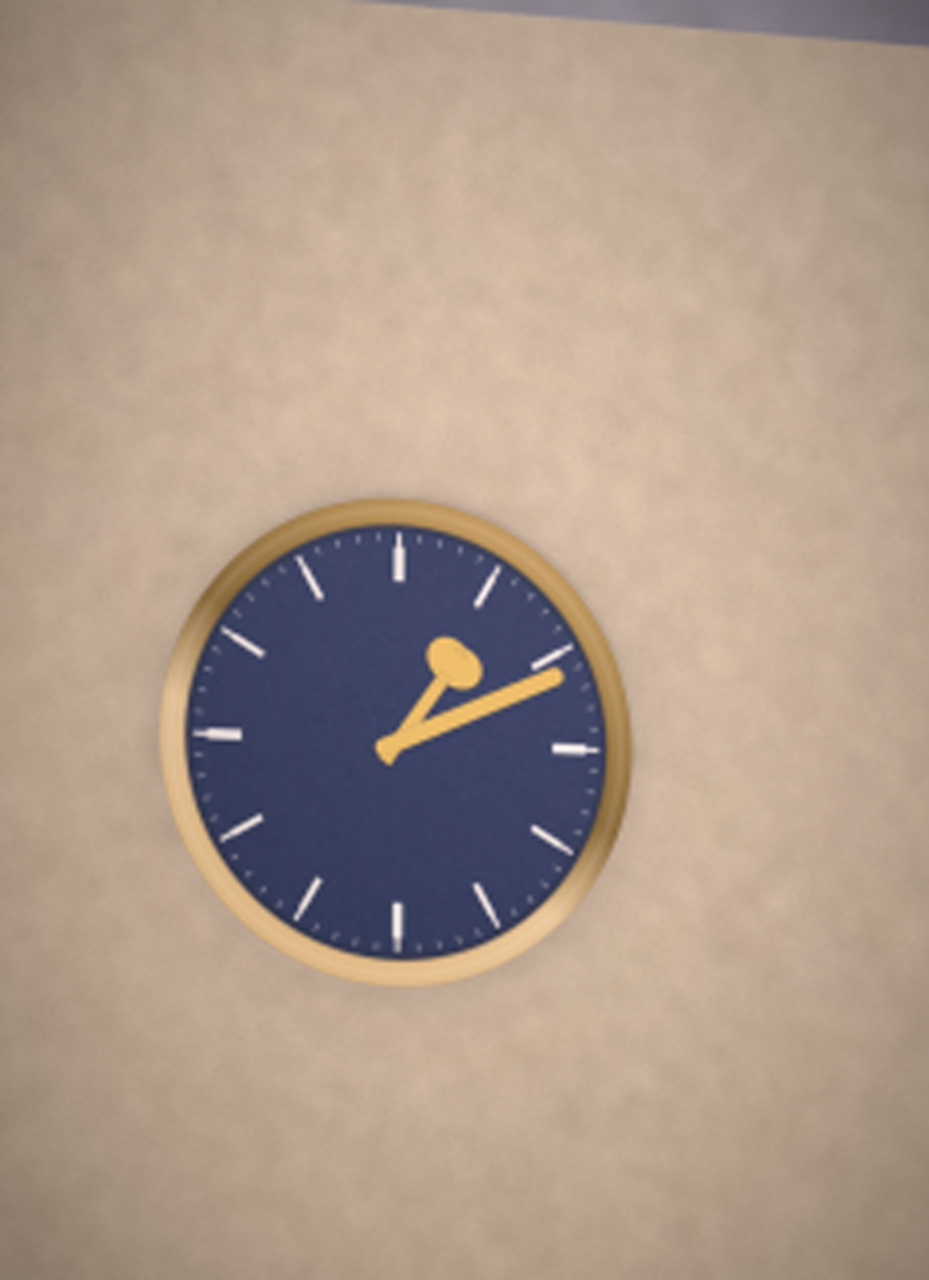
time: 1:11
